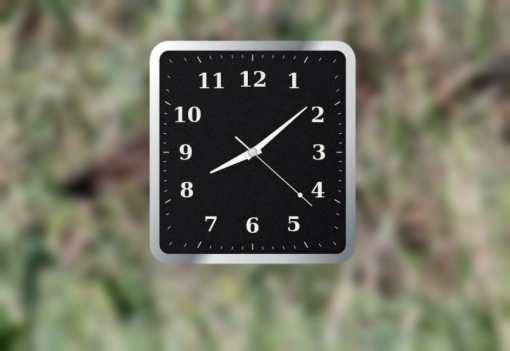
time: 8:08:22
